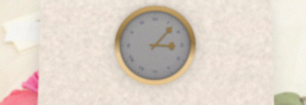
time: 3:07
